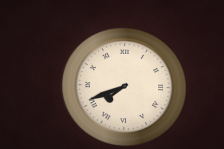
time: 7:41
